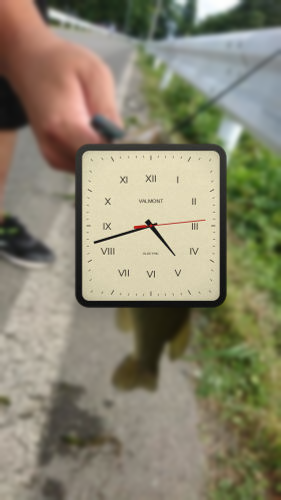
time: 4:42:14
